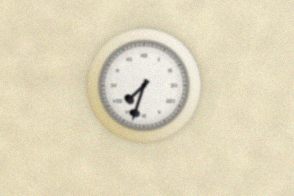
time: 7:33
